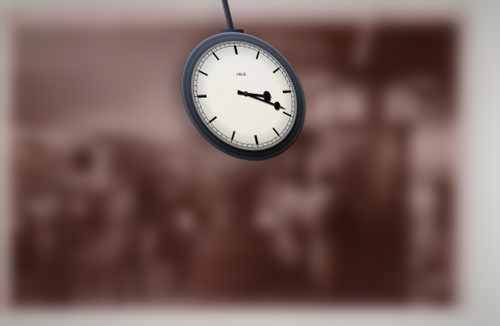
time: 3:19
